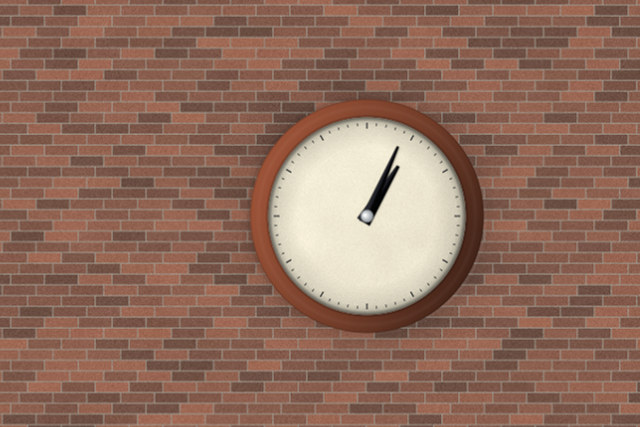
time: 1:04
